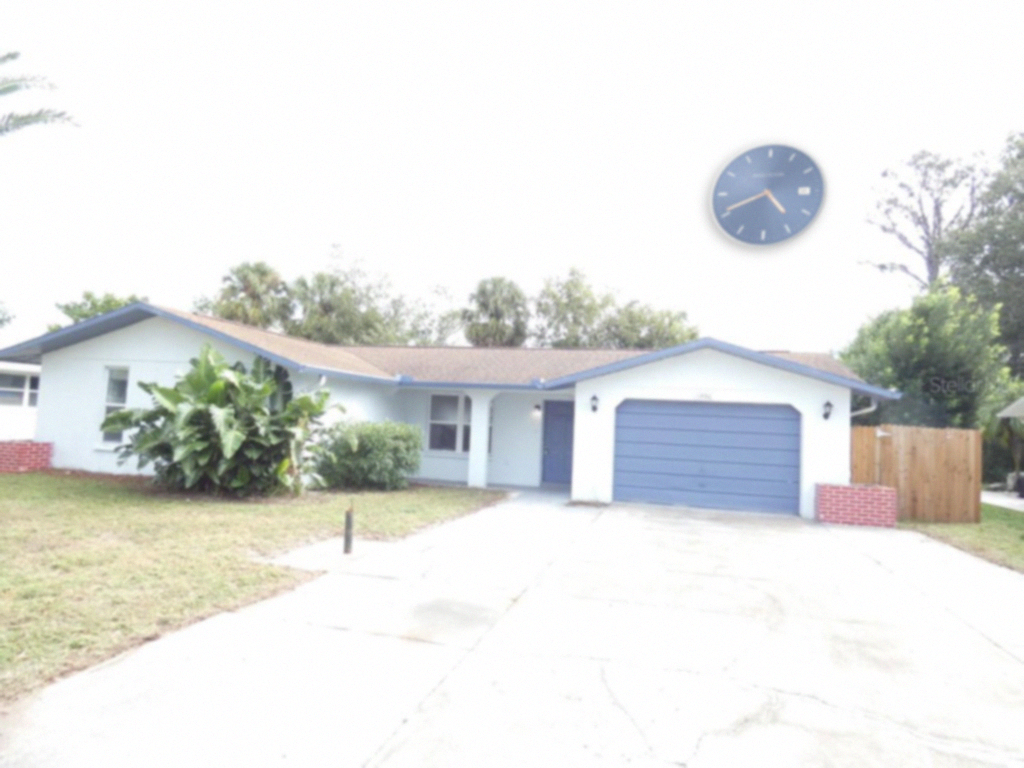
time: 4:41
